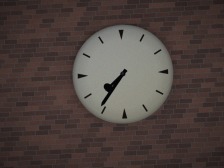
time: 7:36
